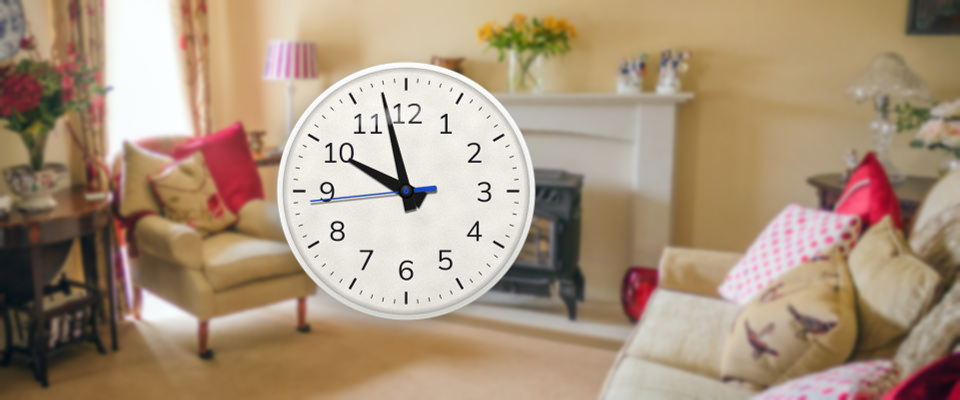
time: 9:57:44
